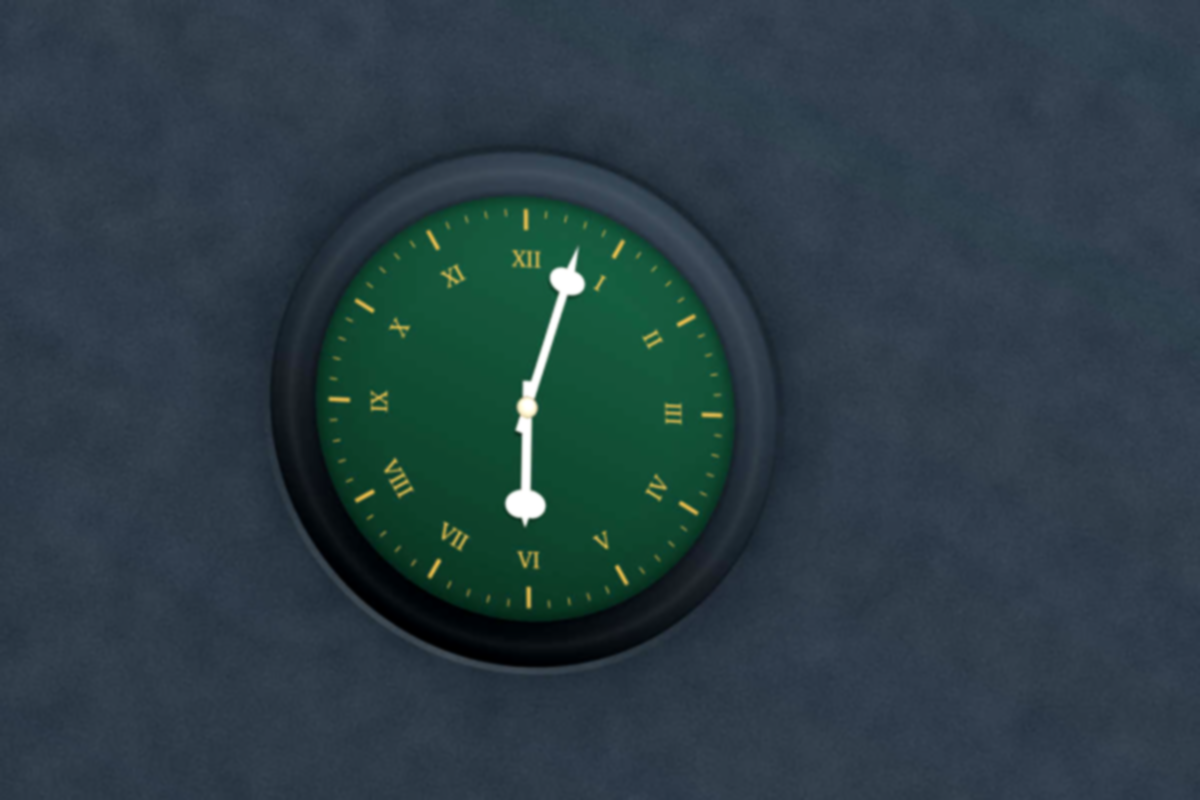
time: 6:03
